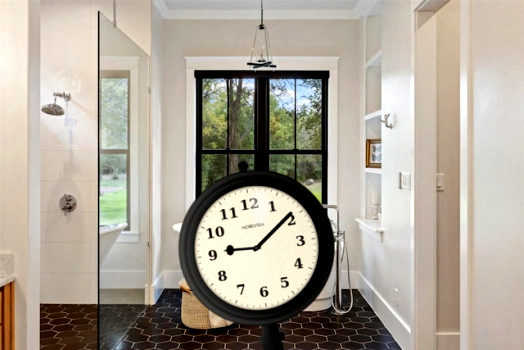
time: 9:09
